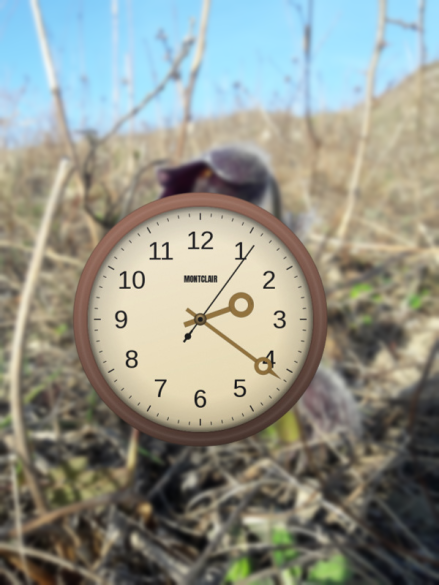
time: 2:21:06
